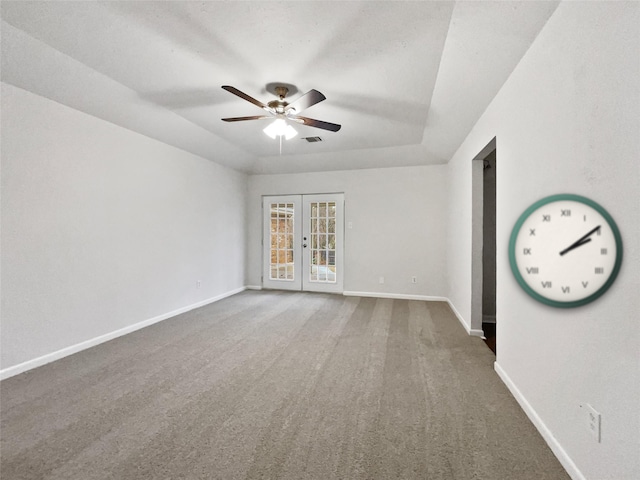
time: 2:09
